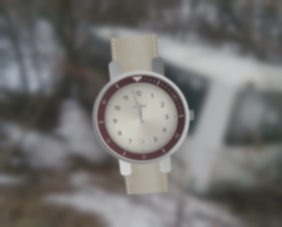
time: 11:58
